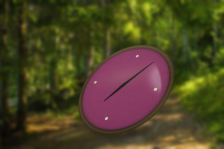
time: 7:06
